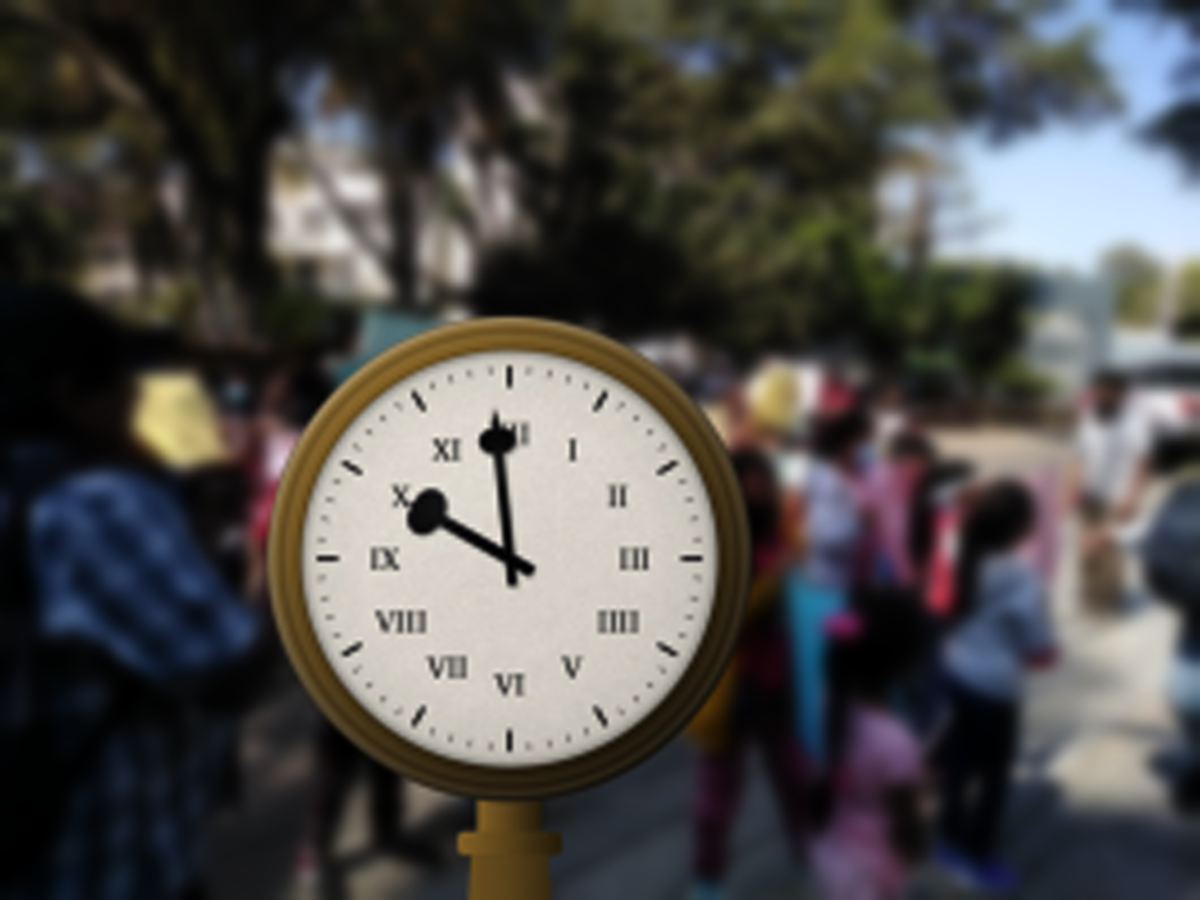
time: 9:59
